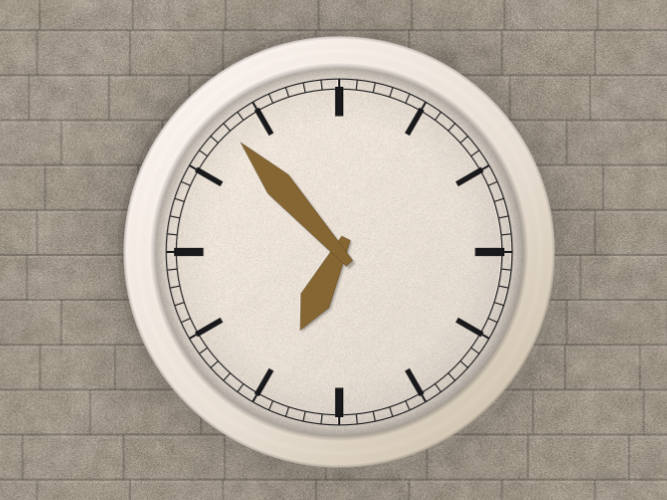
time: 6:53
